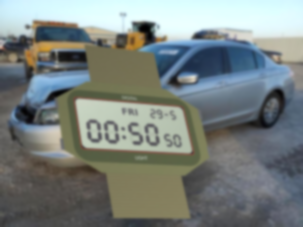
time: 0:50:50
